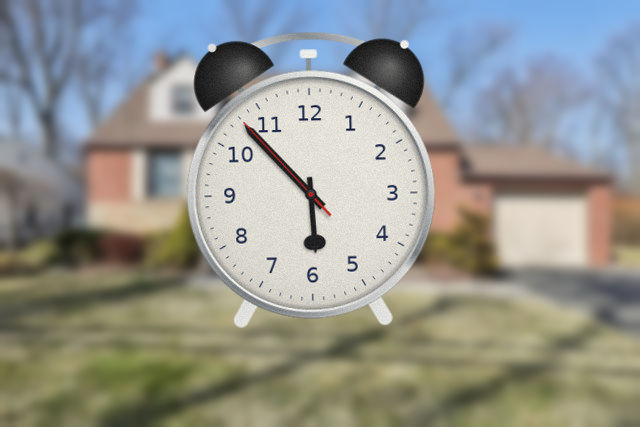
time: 5:52:53
